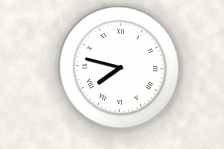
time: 7:47
